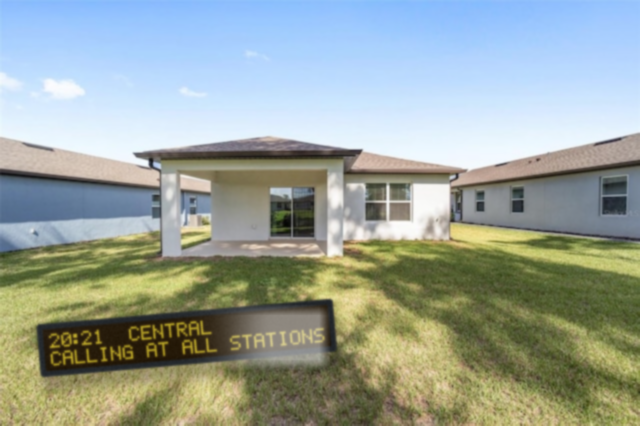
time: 20:21
